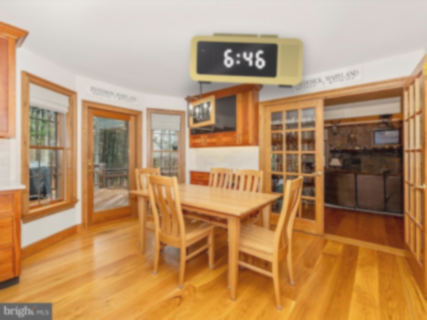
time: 6:46
